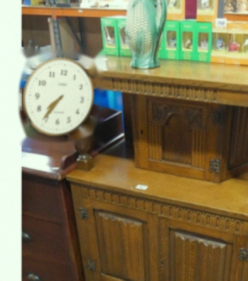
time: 7:36
